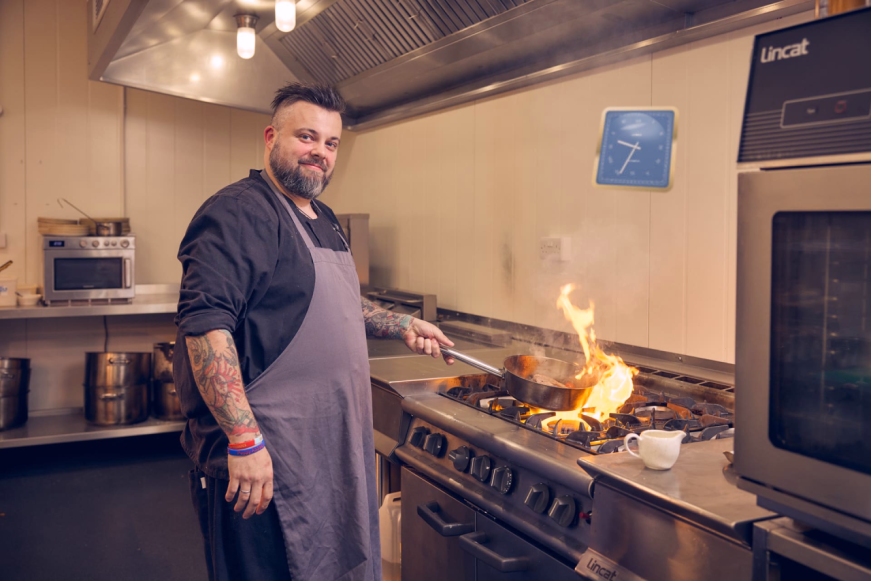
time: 9:34
